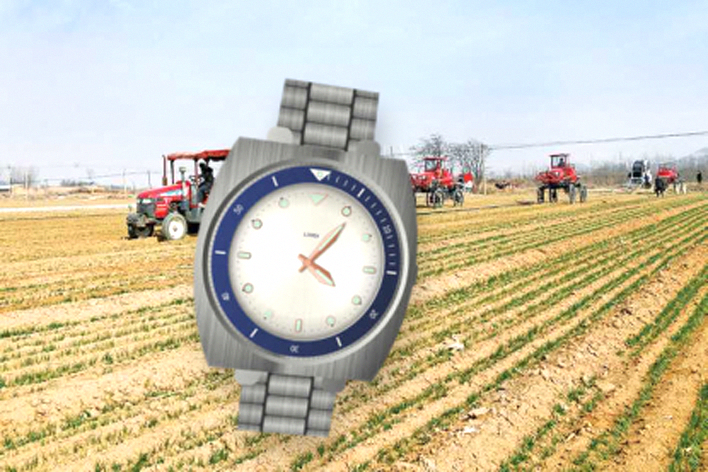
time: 4:06
